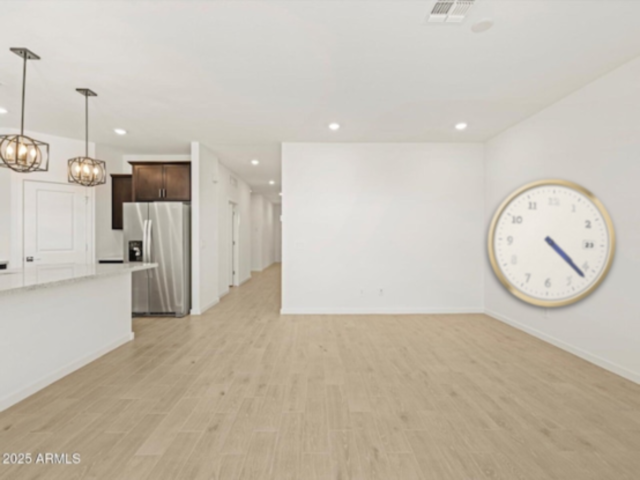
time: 4:22
